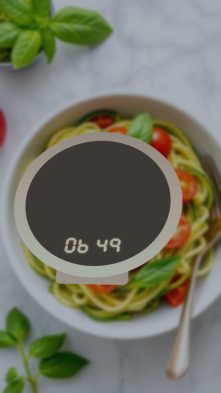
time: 6:49
